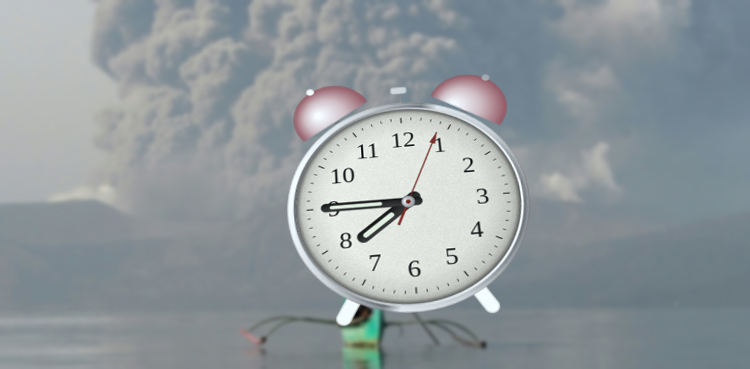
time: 7:45:04
